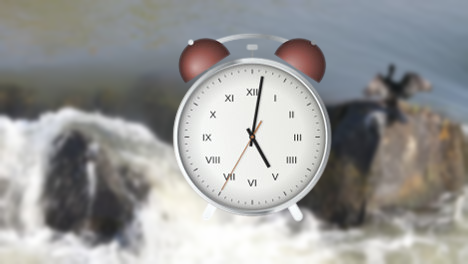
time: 5:01:35
